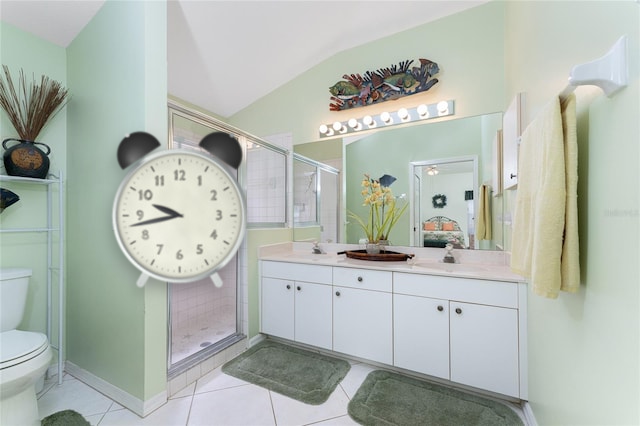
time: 9:43
